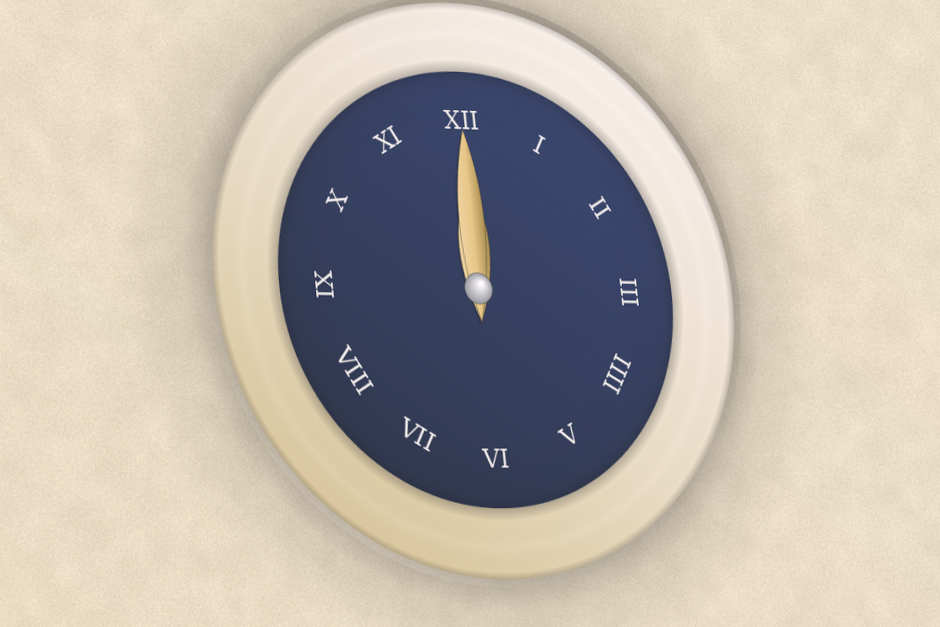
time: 12:00
